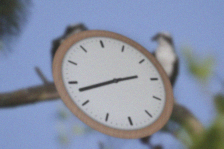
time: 2:43
